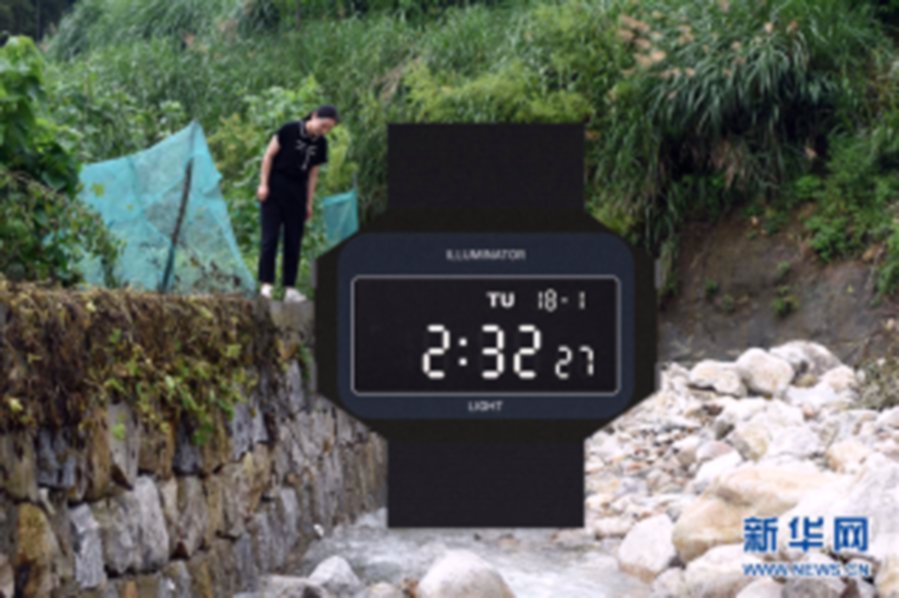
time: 2:32:27
